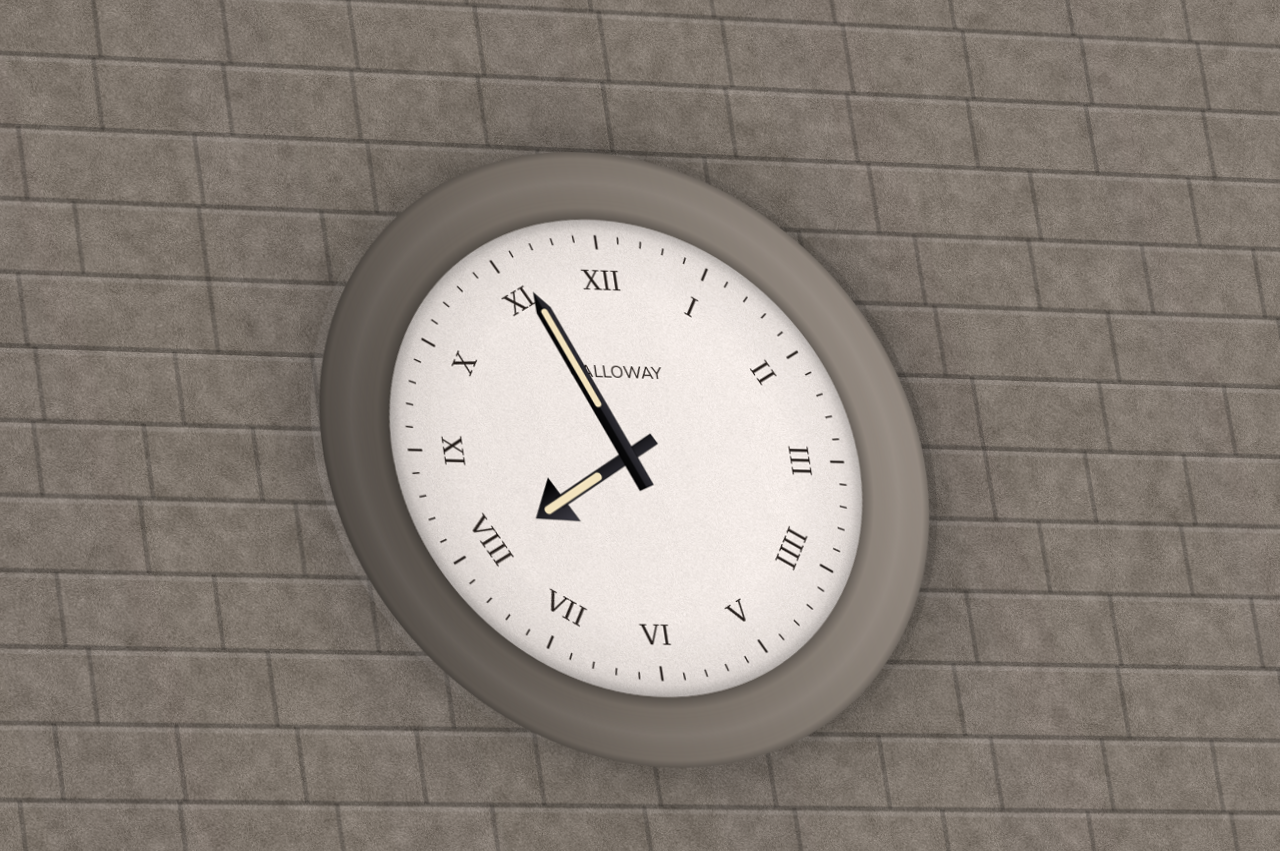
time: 7:56
